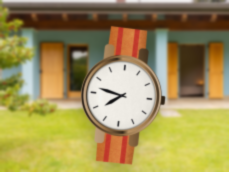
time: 7:47
